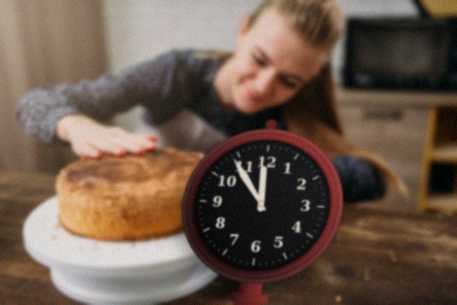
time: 11:54
